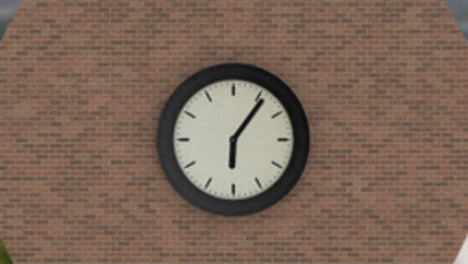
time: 6:06
